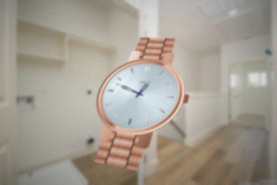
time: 12:48
